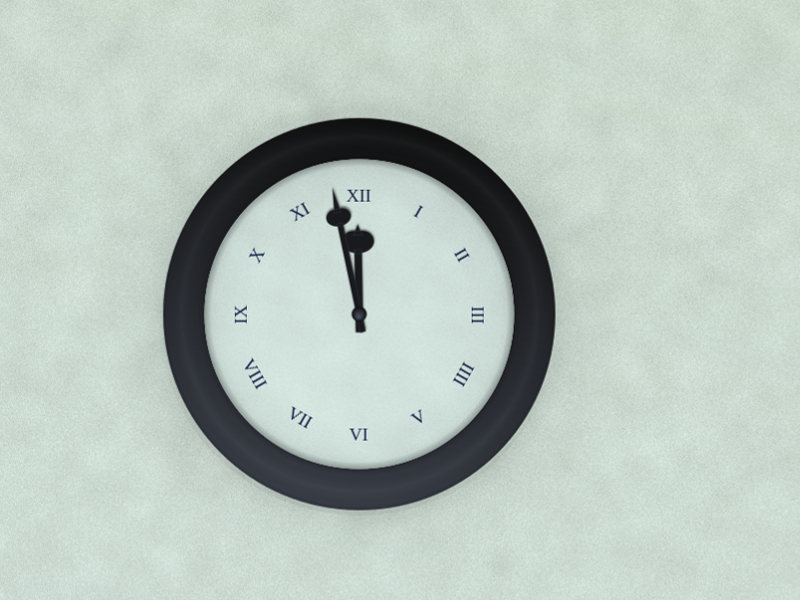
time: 11:58
